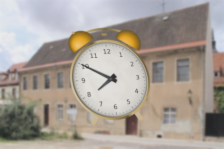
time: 7:50
